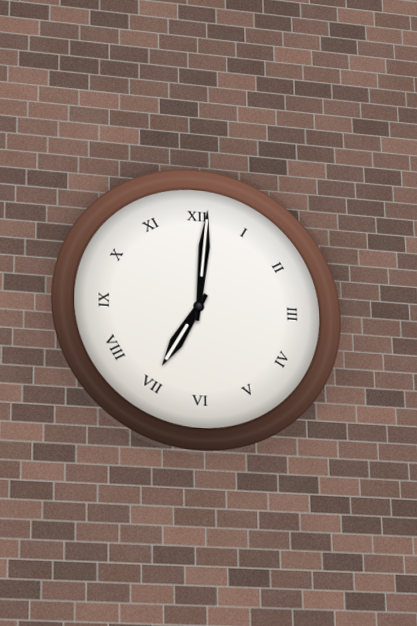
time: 7:01
